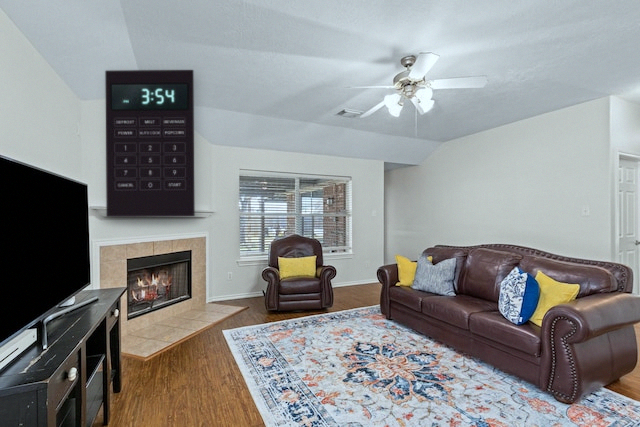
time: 3:54
